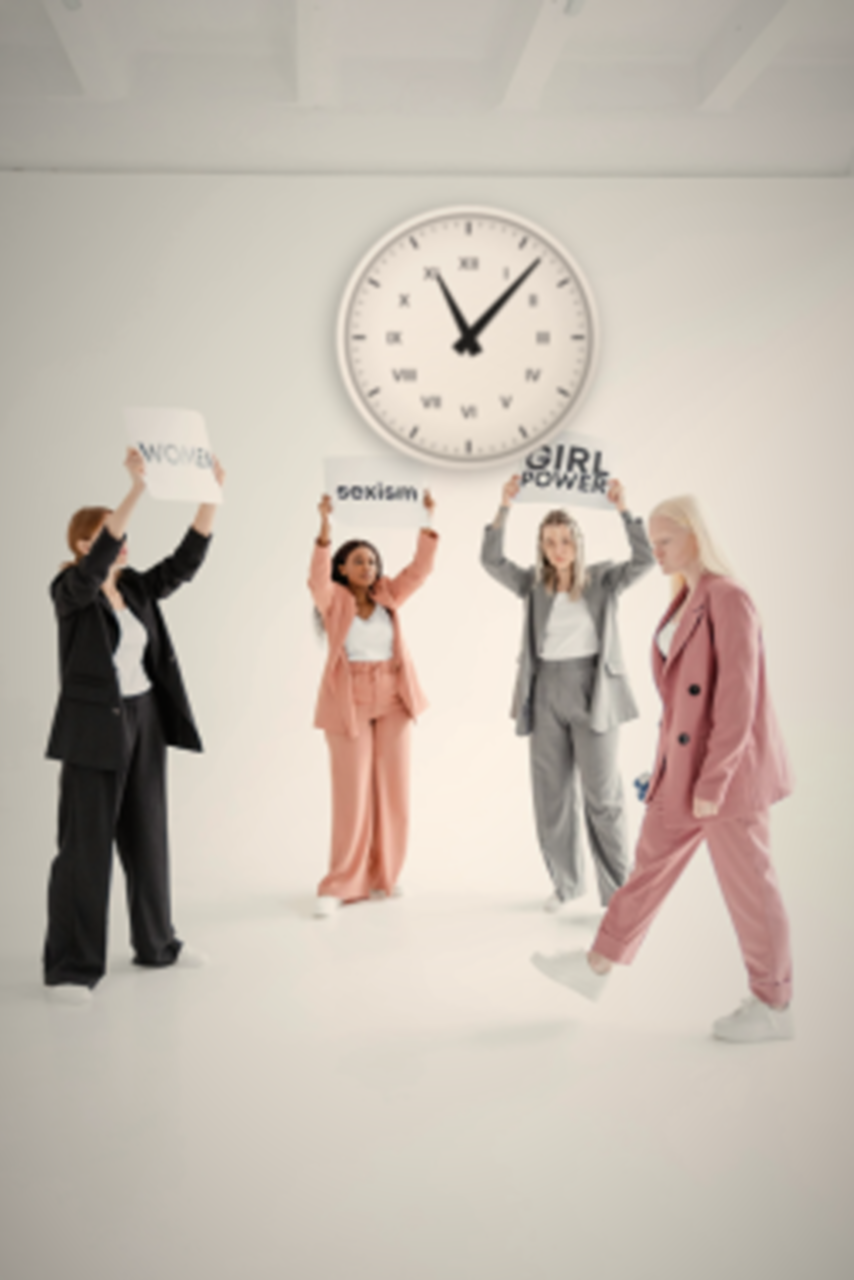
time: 11:07
